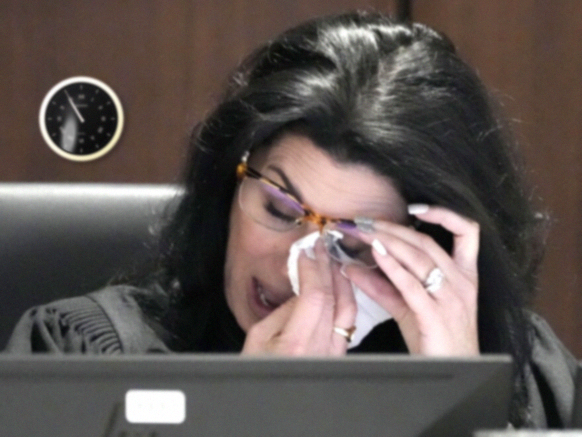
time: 10:55
